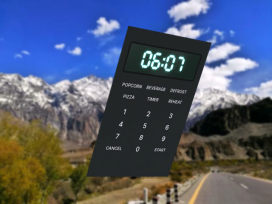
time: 6:07
